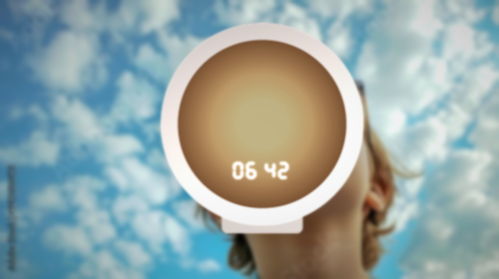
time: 6:42
